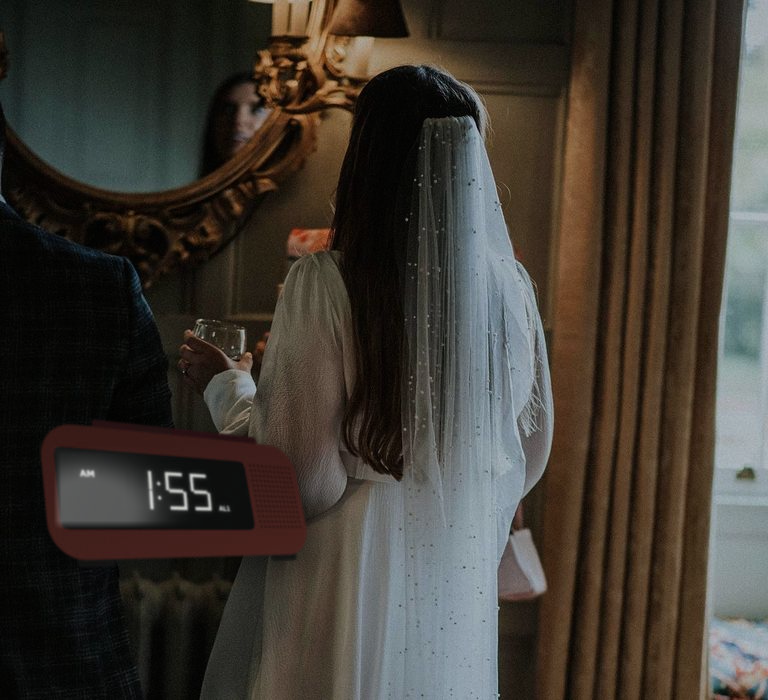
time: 1:55
